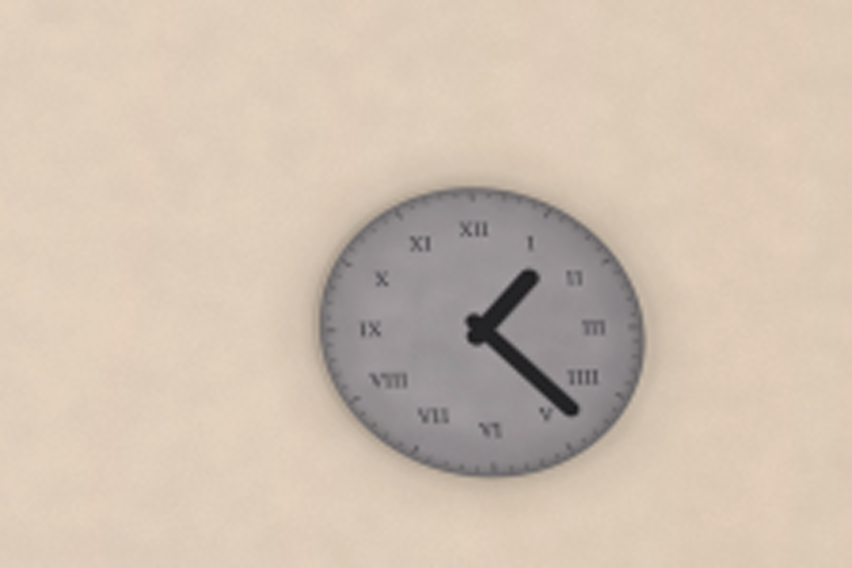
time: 1:23
